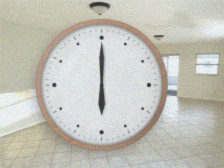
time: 6:00
